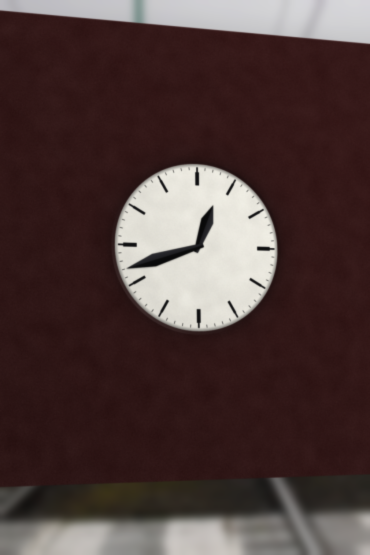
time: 12:42
